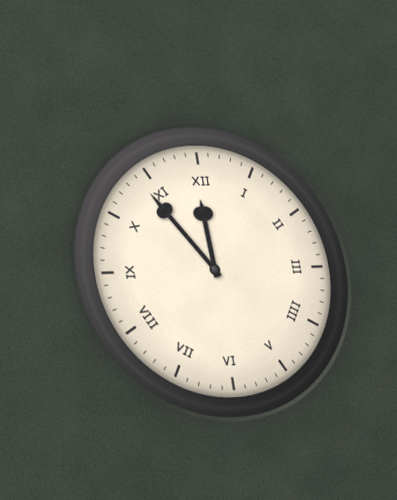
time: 11:54
